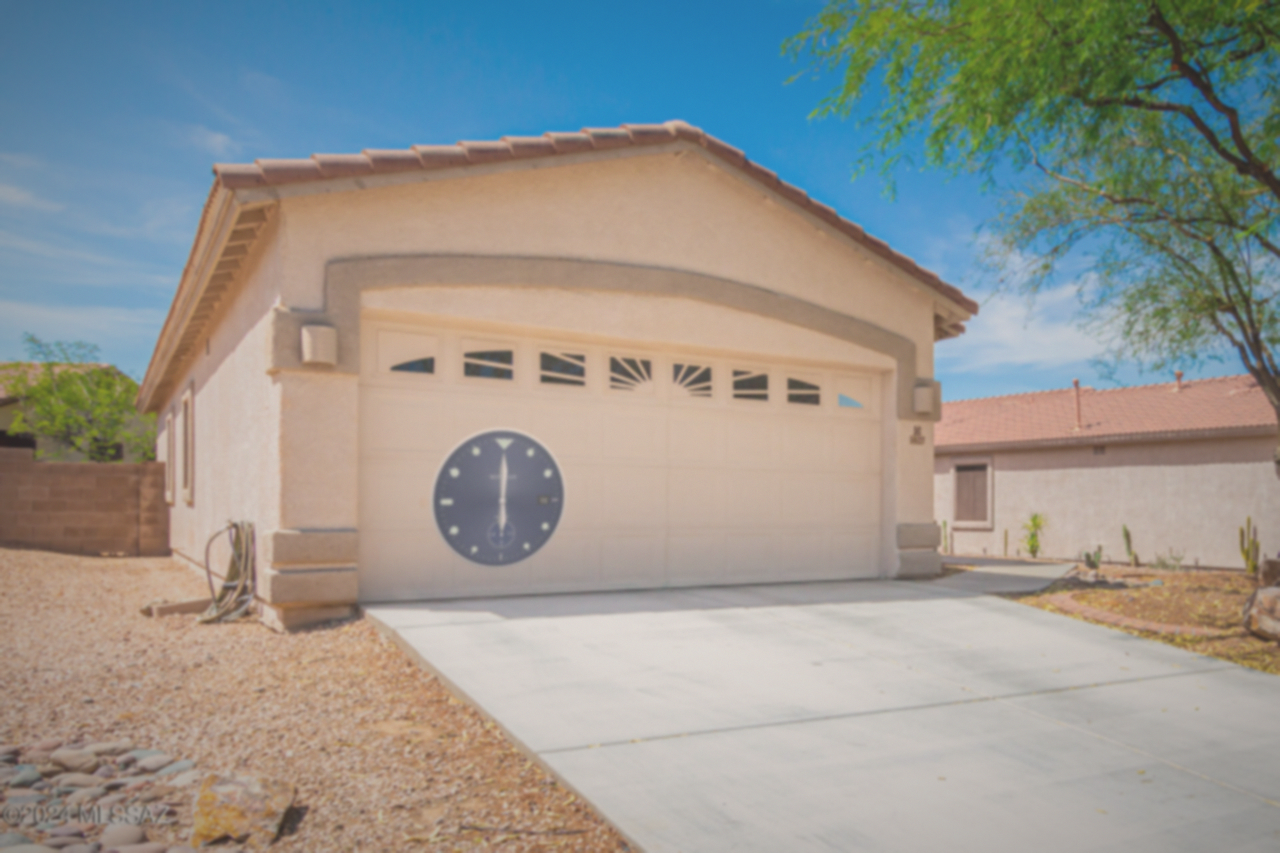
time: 6:00
